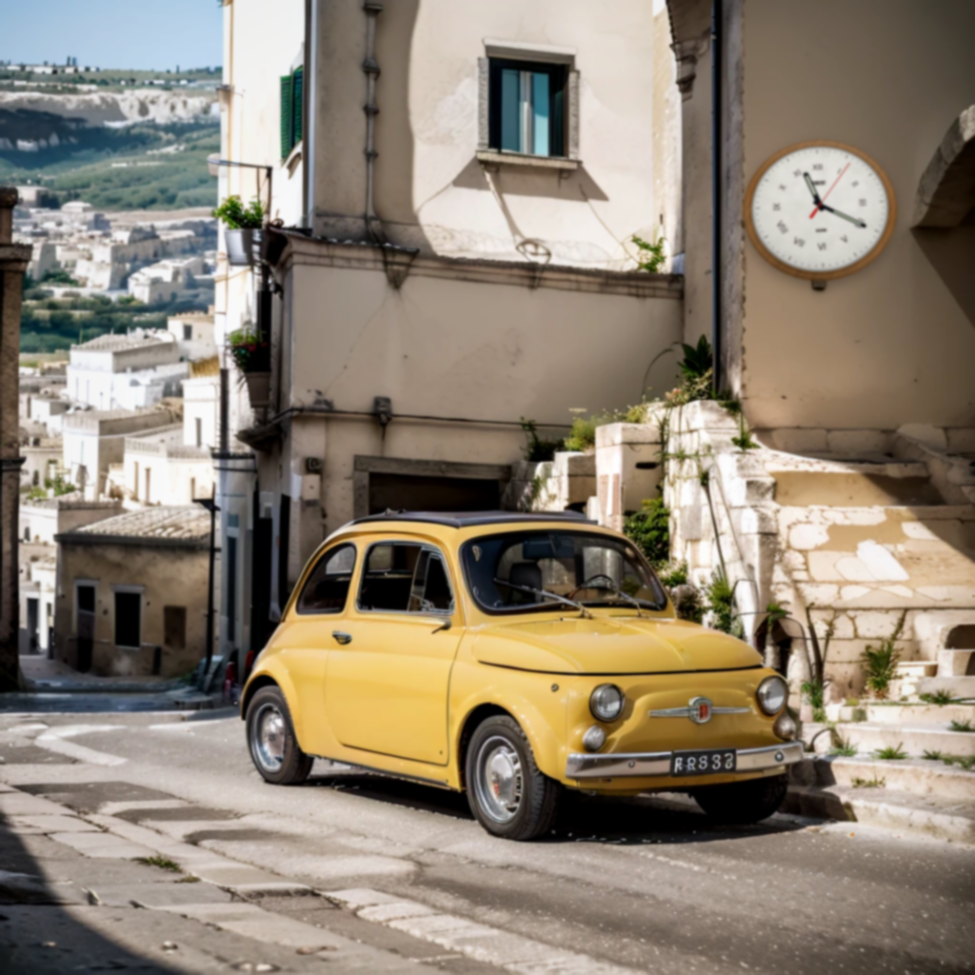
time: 11:20:06
